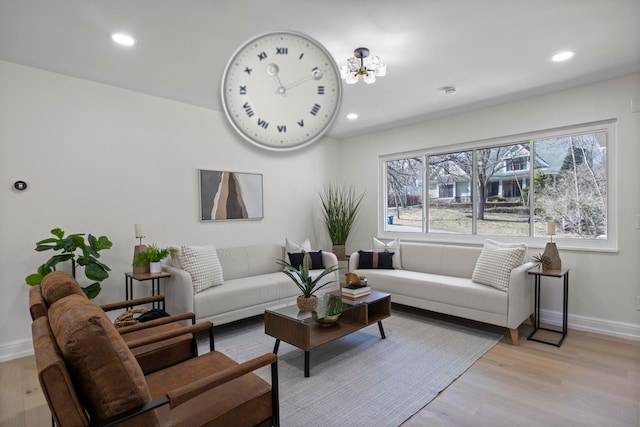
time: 11:11
